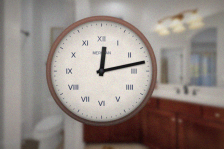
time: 12:13
